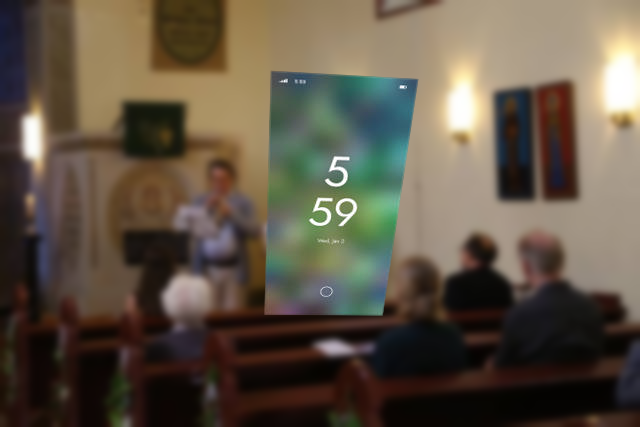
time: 5:59
